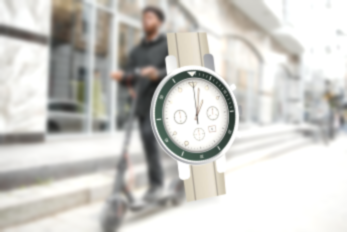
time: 1:02
